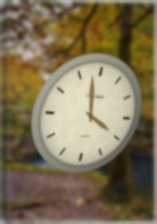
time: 3:58
